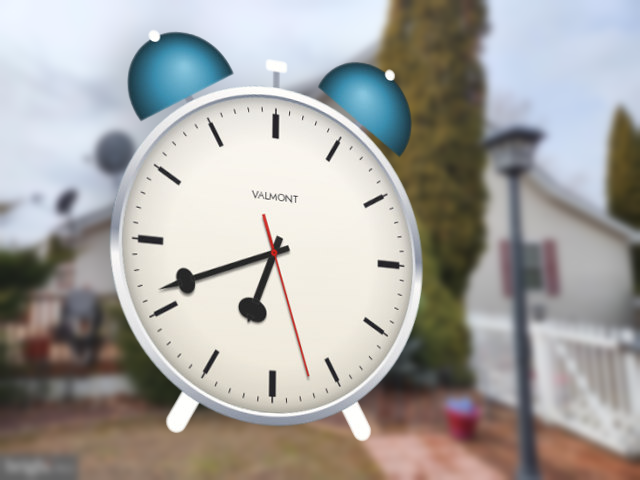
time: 6:41:27
